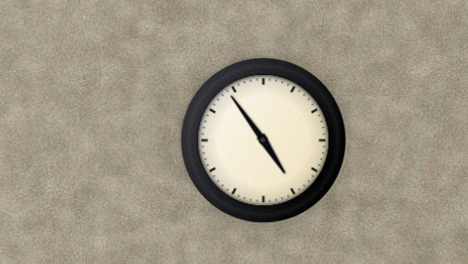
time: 4:54
